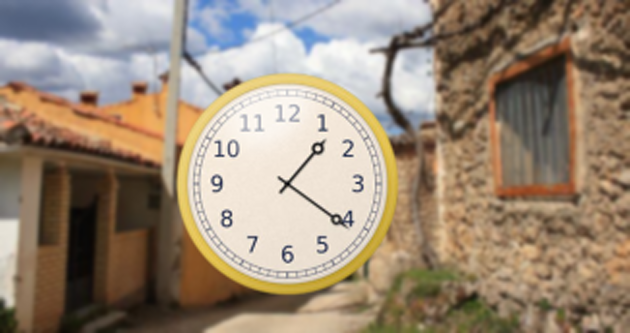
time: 1:21
